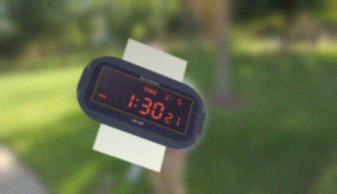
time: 1:30:21
